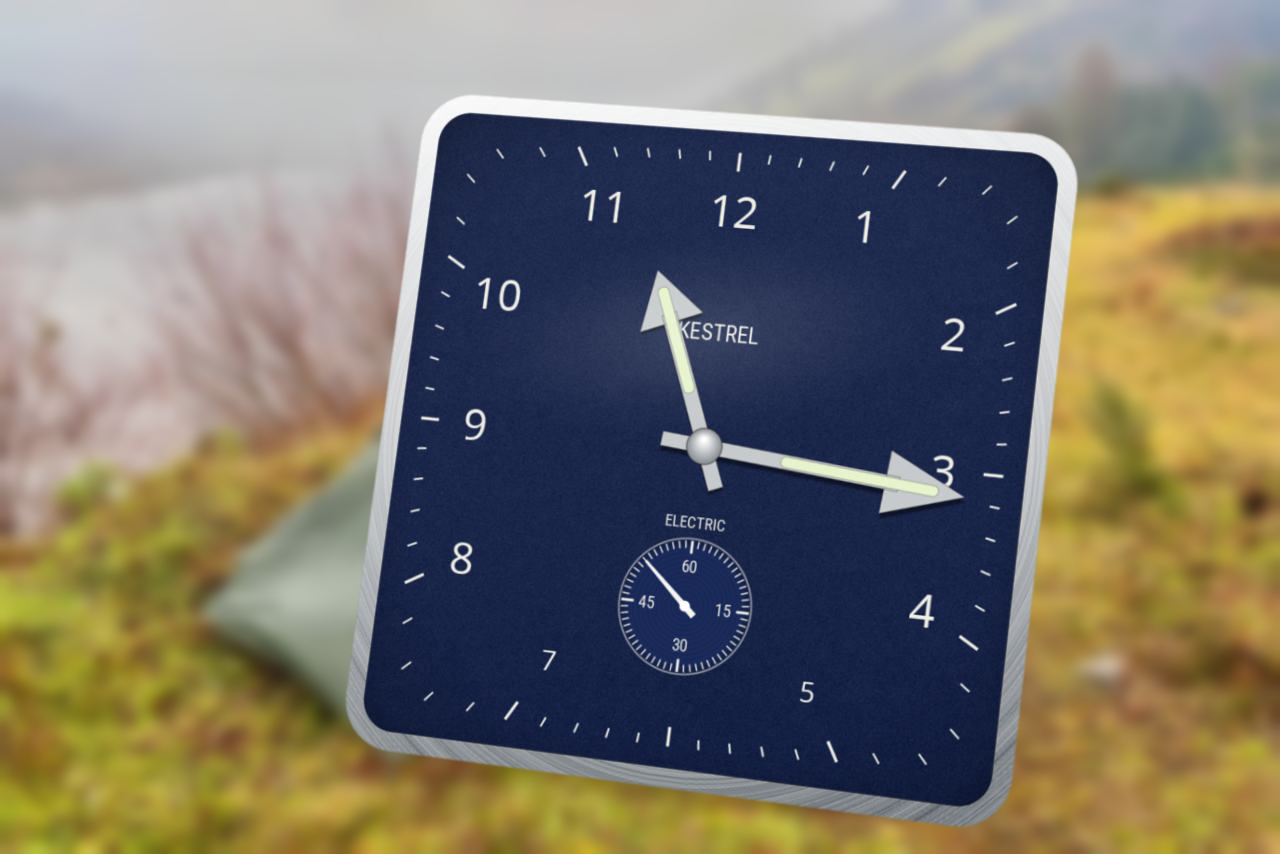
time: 11:15:52
